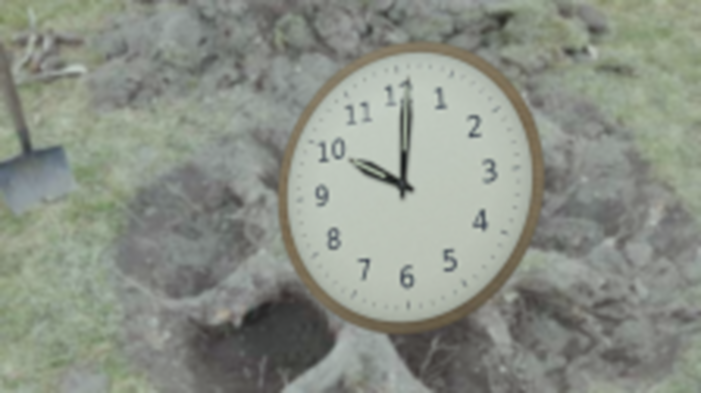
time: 10:01
